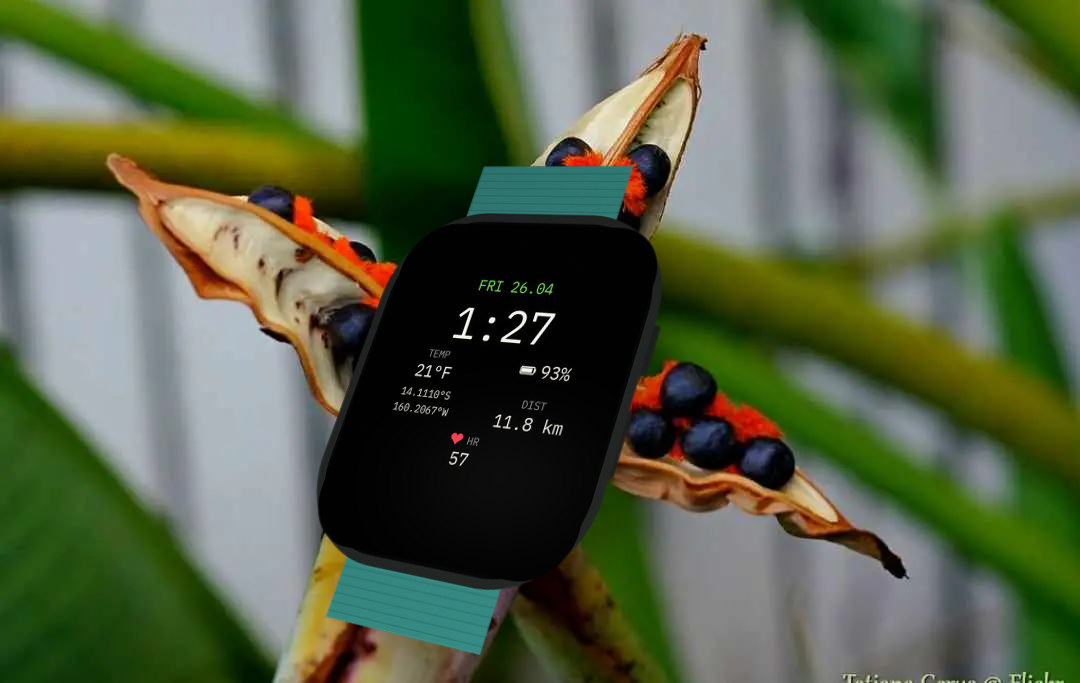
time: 1:27
